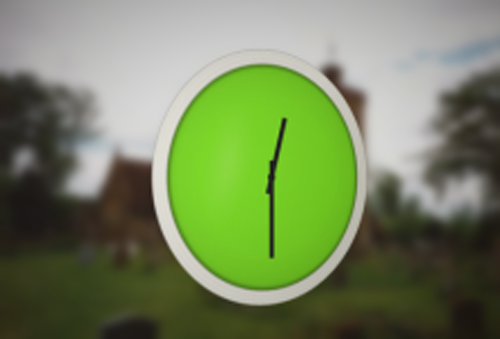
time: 12:30
